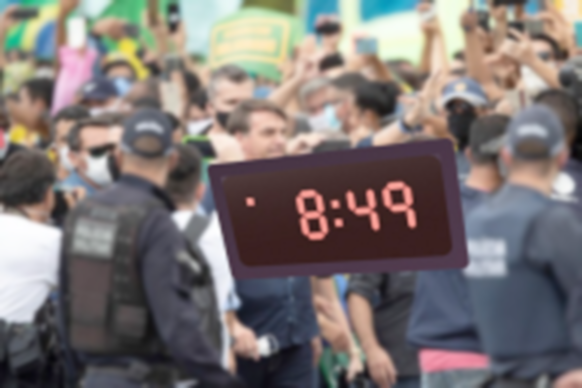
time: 8:49
